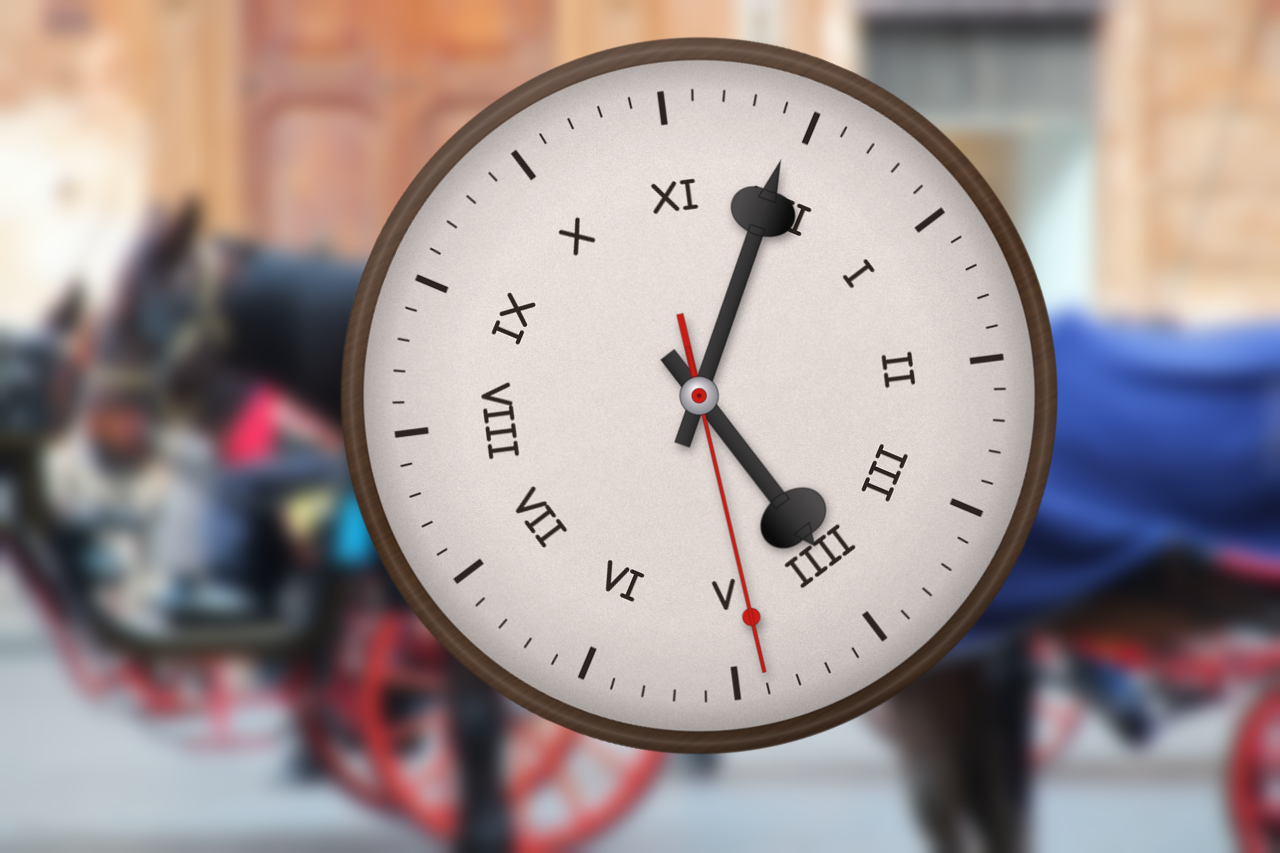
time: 3:59:24
